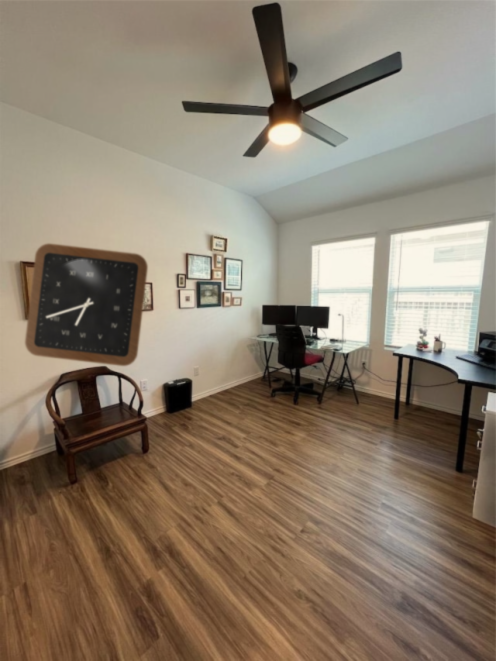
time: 6:41
